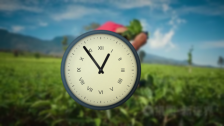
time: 12:54
